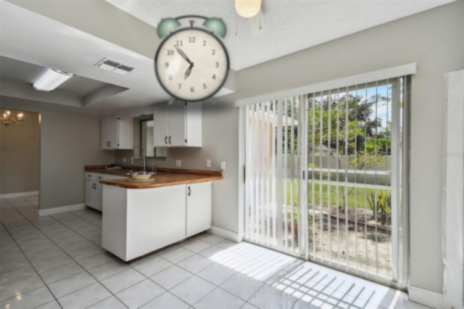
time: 6:53
